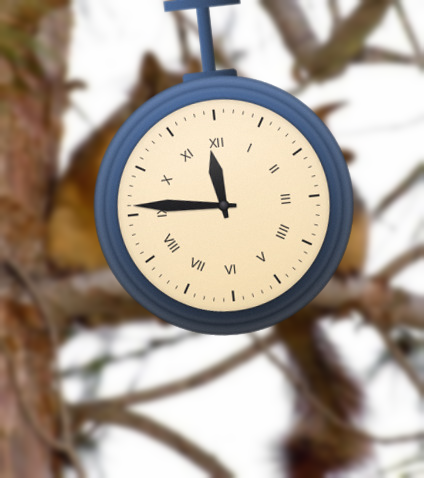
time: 11:46
